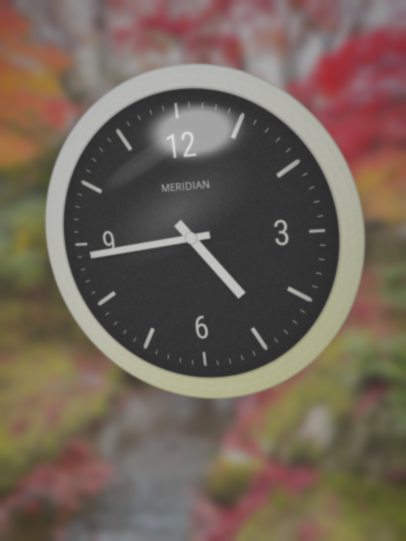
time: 4:44
